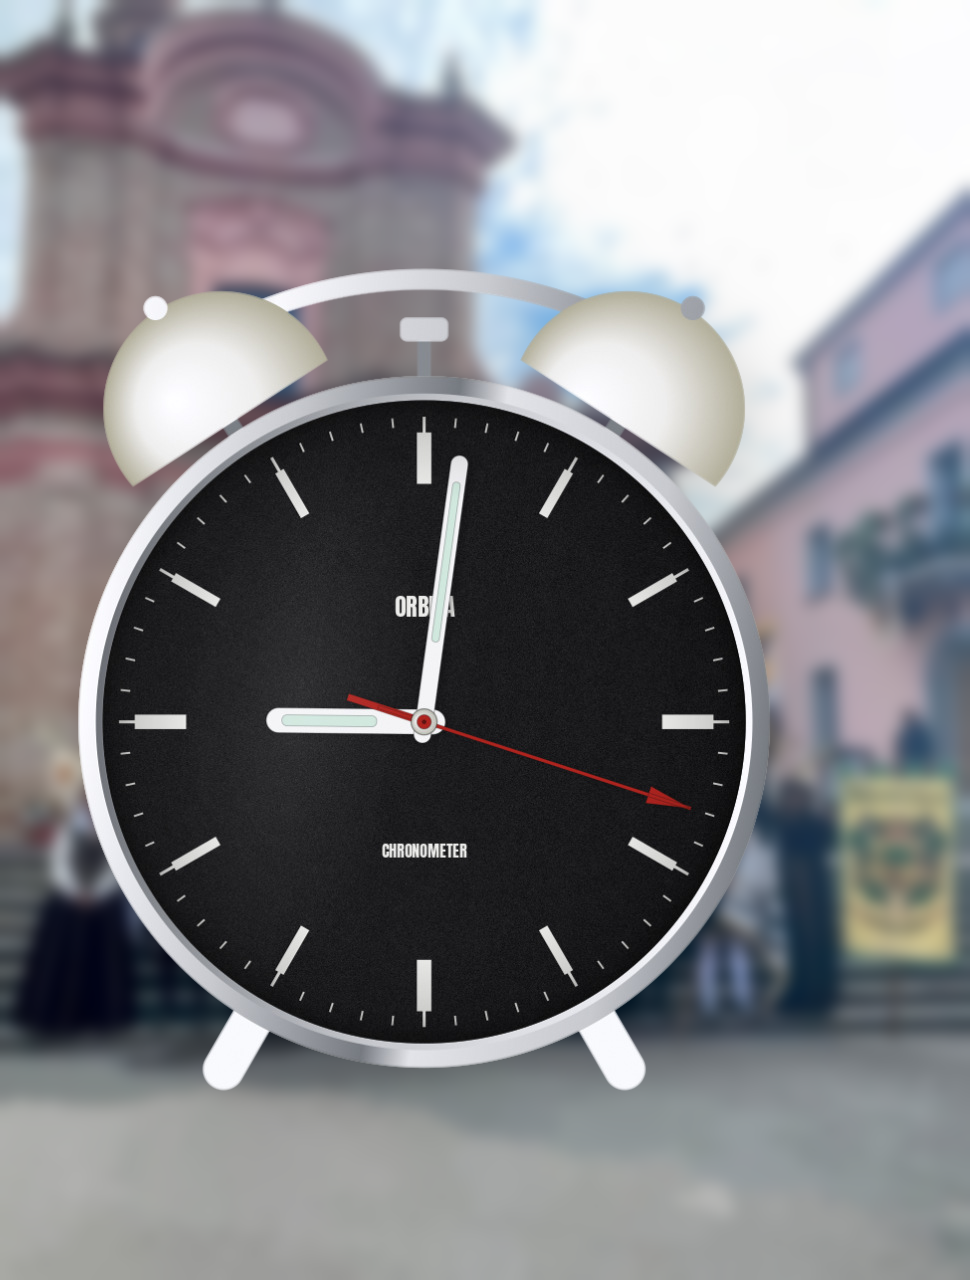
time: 9:01:18
